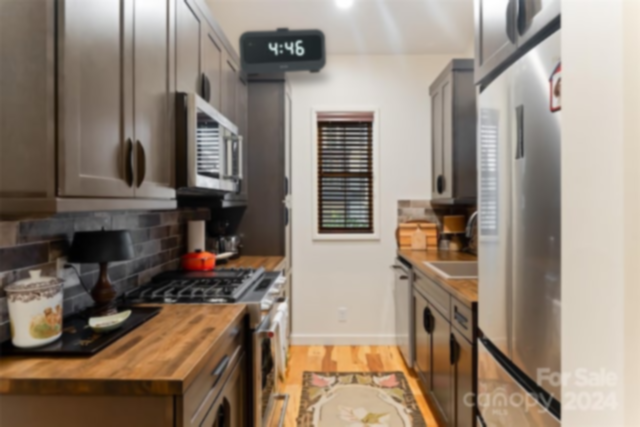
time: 4:46
